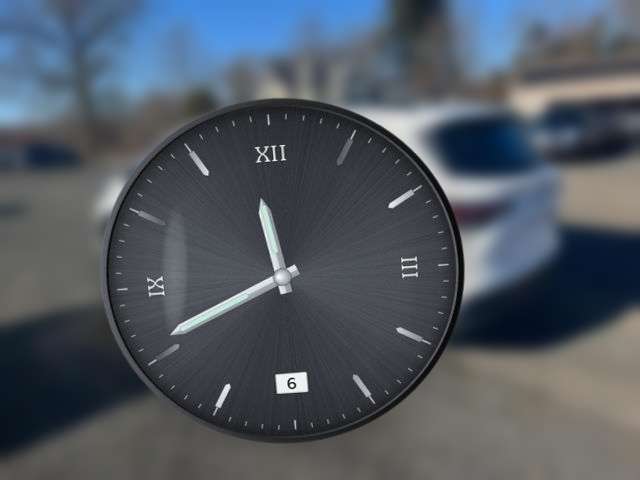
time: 11:41
